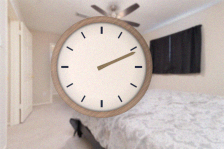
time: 2:11
